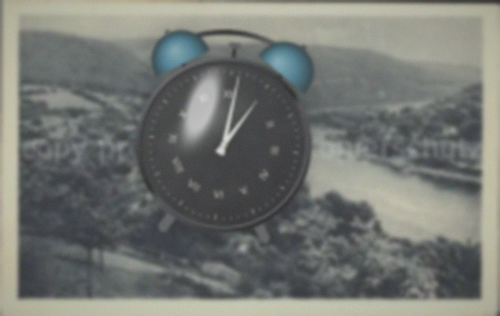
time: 1:01
